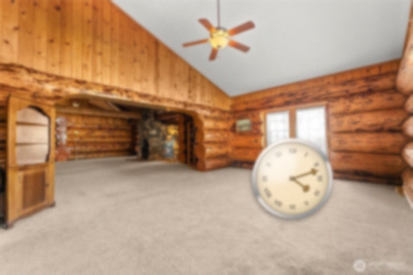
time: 4:12
